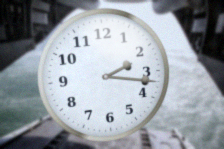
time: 2:17
